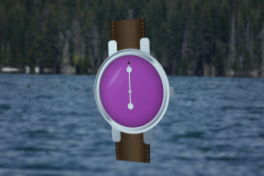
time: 6:00
